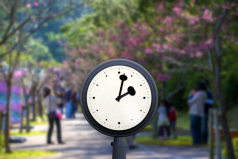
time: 2:02
